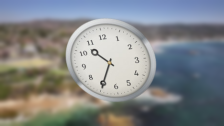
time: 10:35
